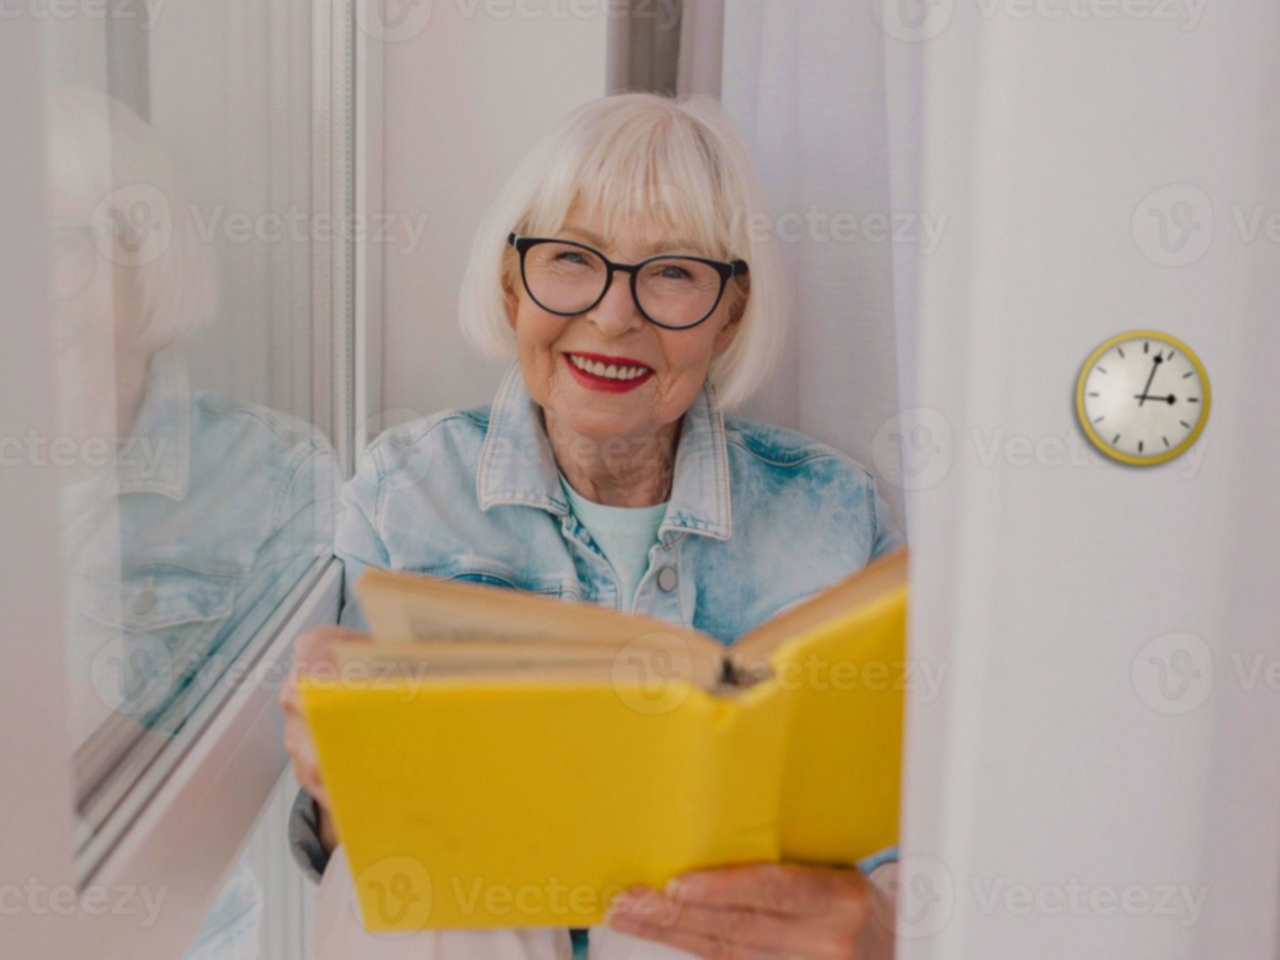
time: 3:03
